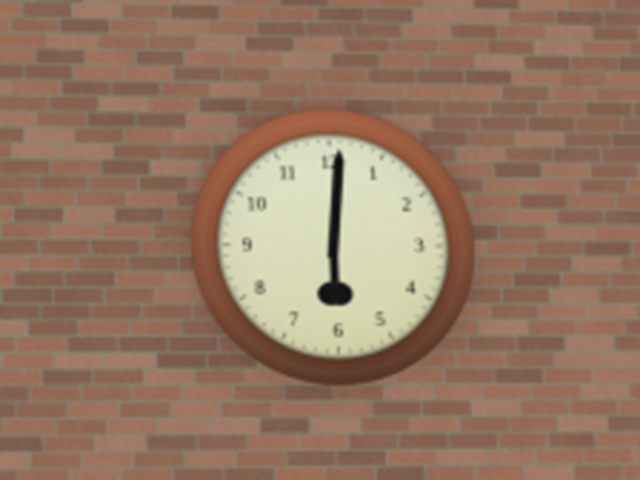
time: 6:01
